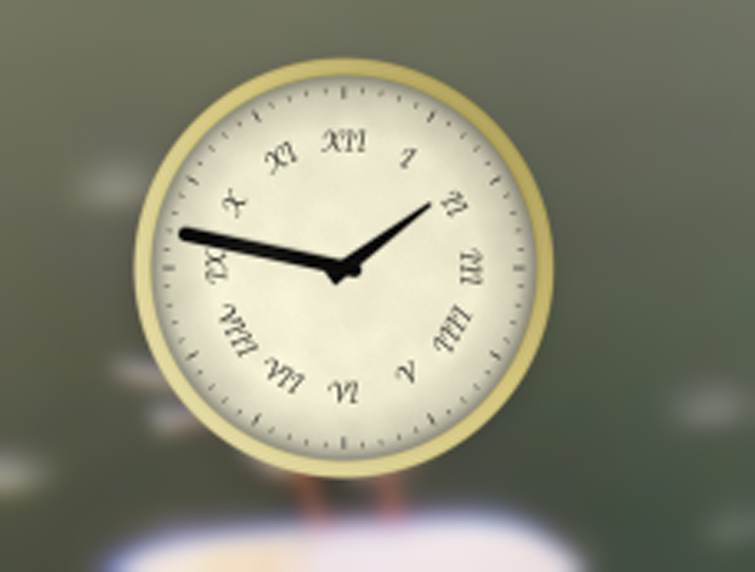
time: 1:47
